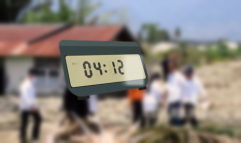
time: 4:12
